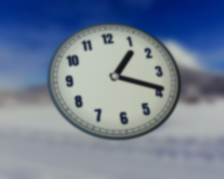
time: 1:19
